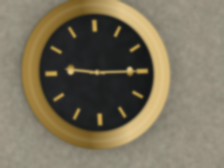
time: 9:15
